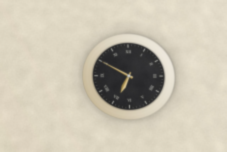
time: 6:50
